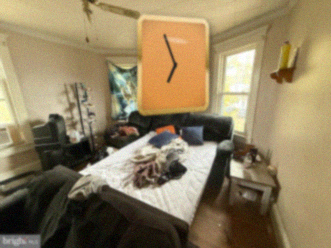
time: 6:56
